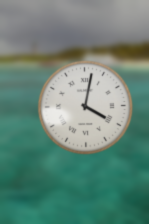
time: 4:02
